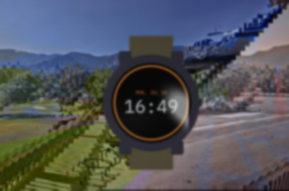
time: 16:49
